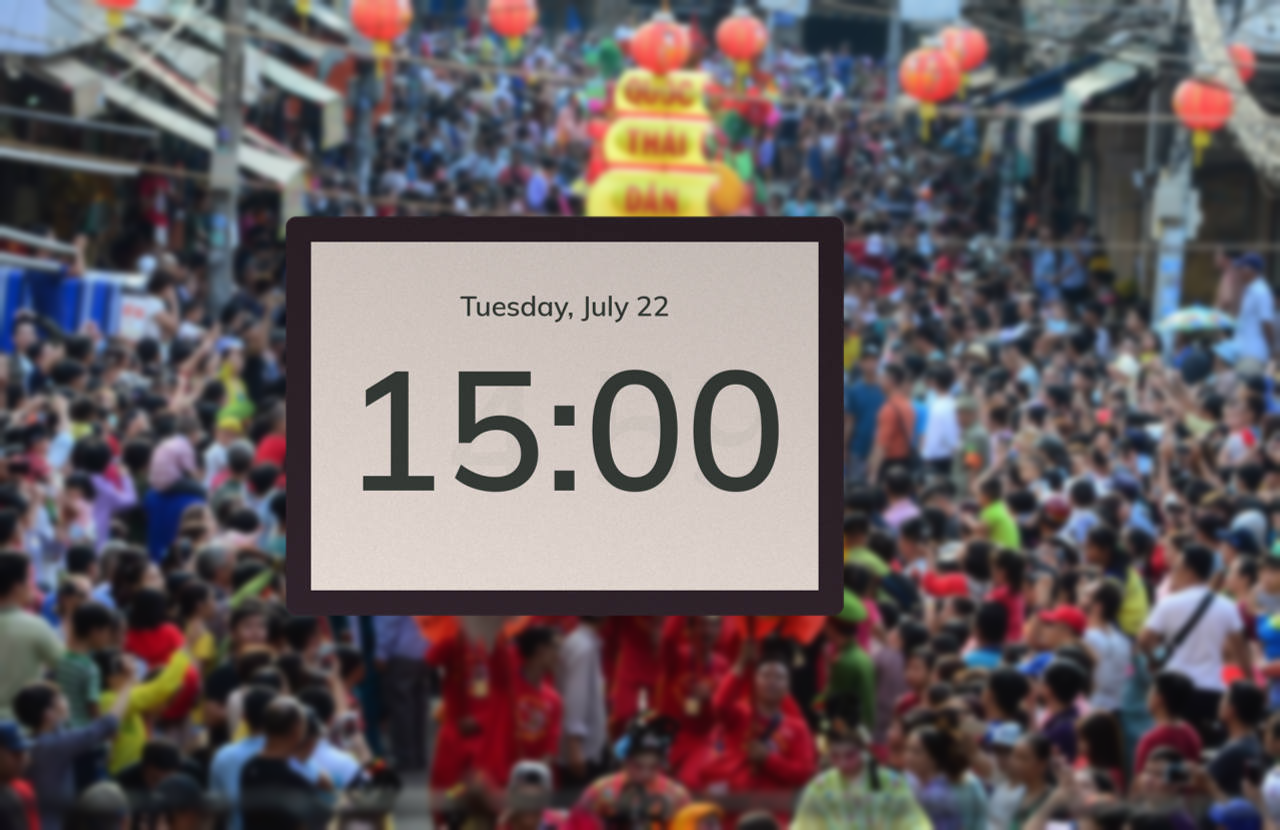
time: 15:00
